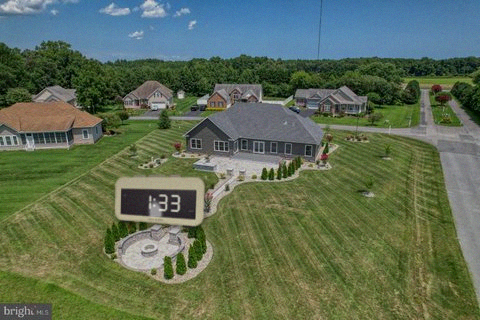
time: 1:33
